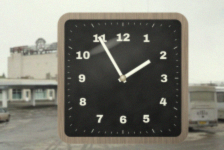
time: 1:55
